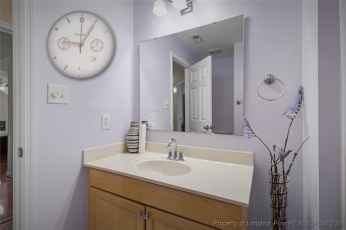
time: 9:05
